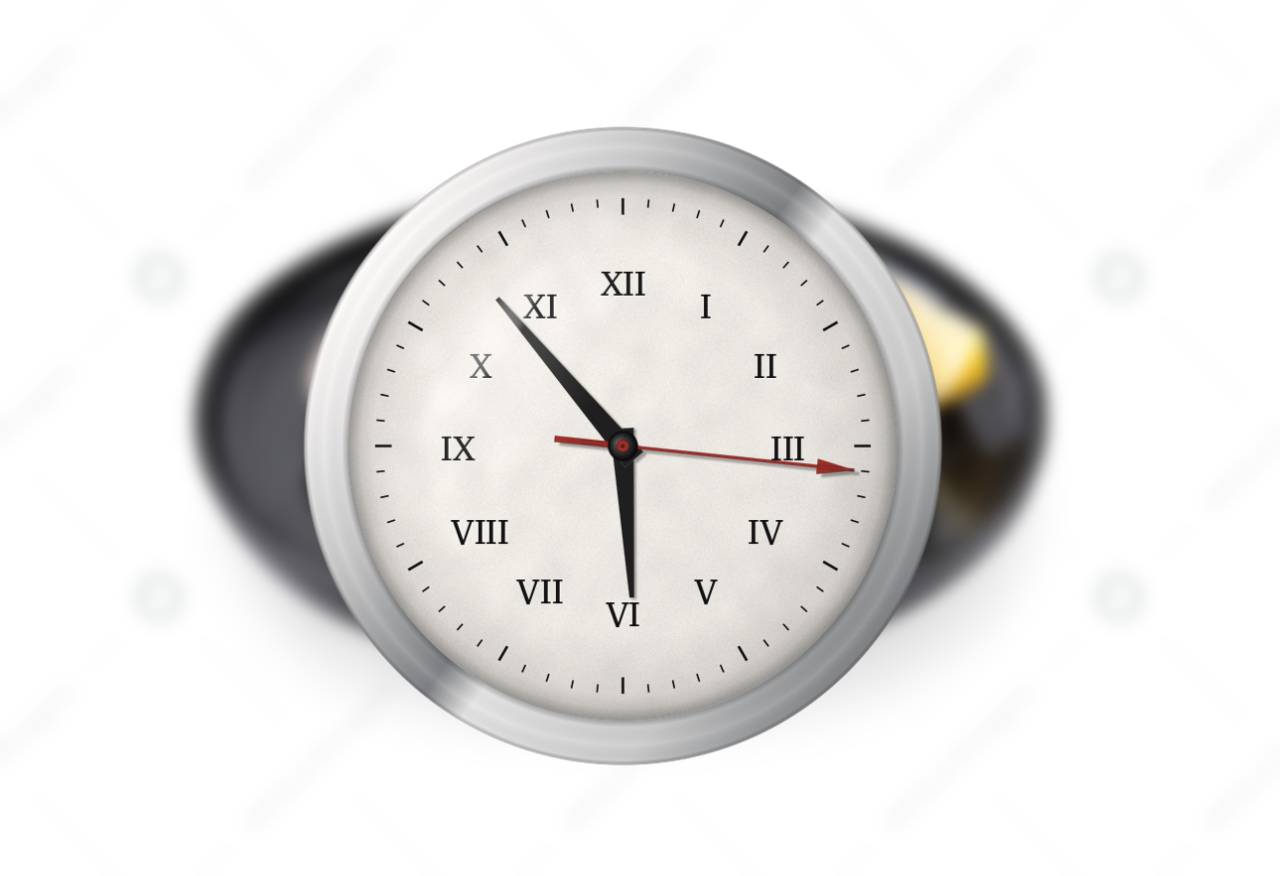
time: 5:53:16
